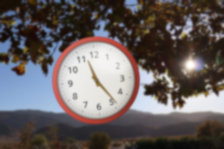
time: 11:24
